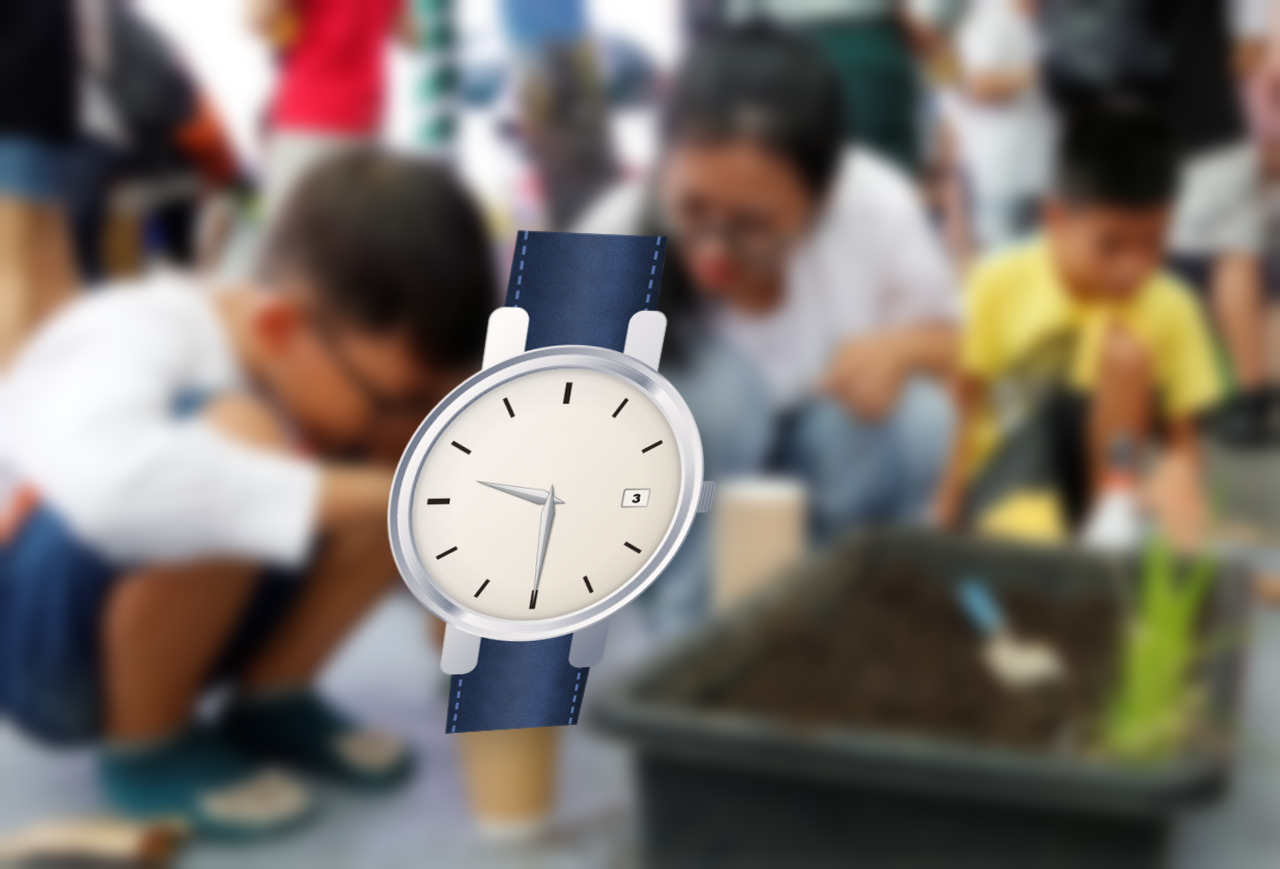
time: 9:30
